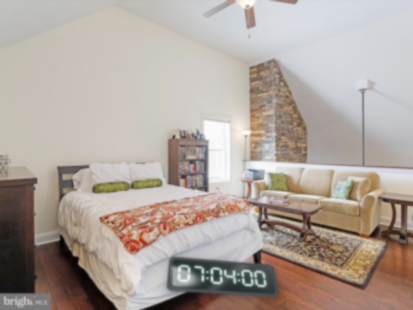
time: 7:04:00
